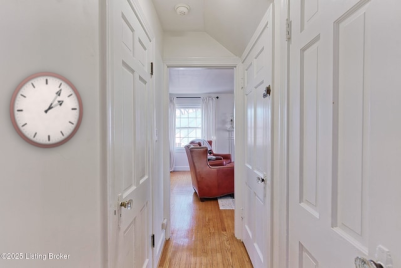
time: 2:06
